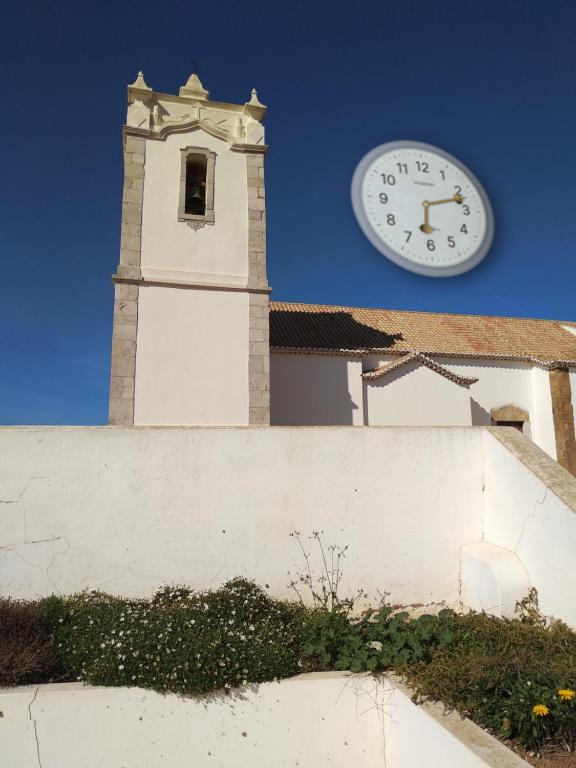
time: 6:12
